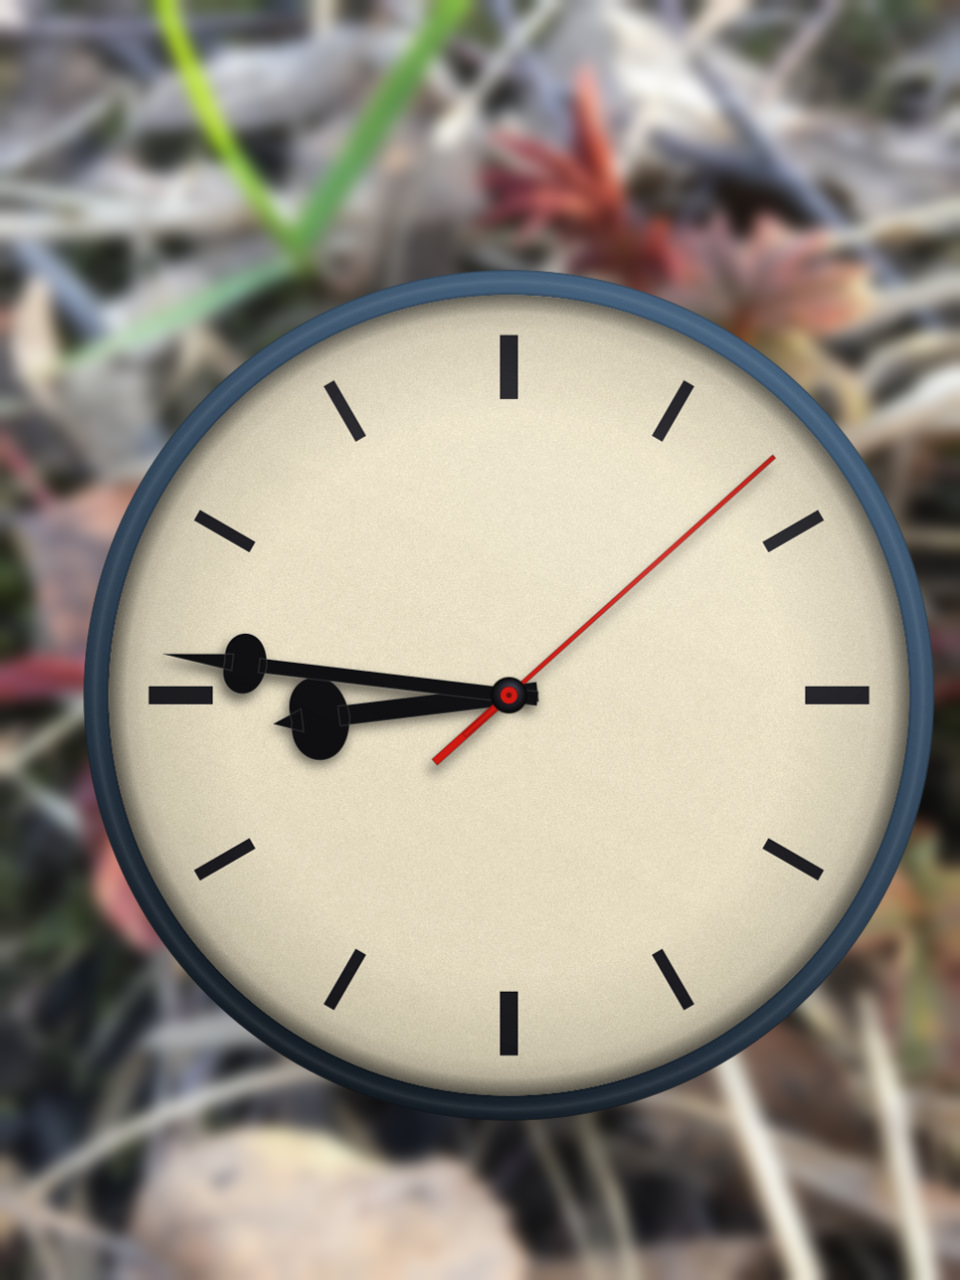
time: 8:46:08
